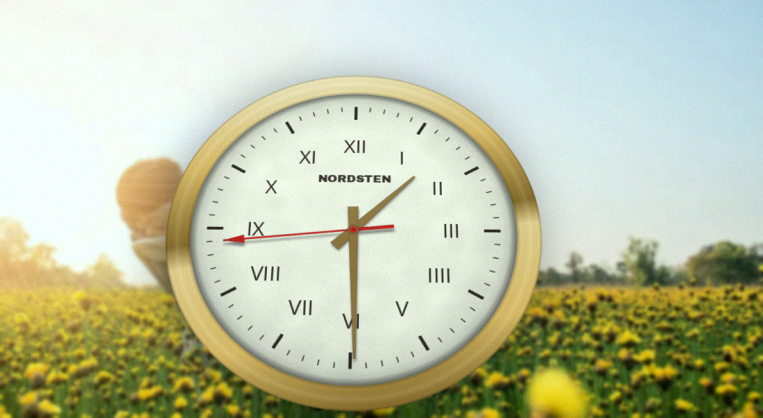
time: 1:29:44
